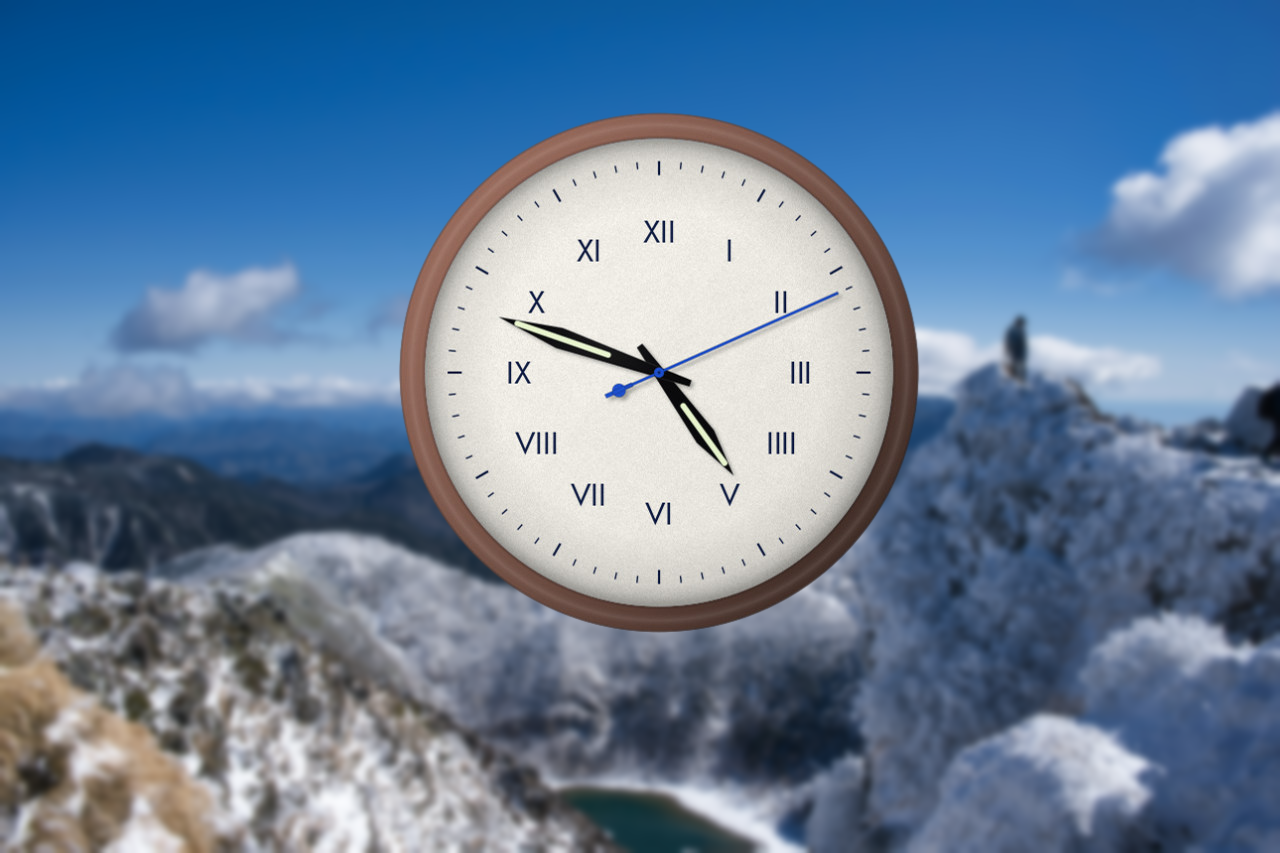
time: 4:48:11
